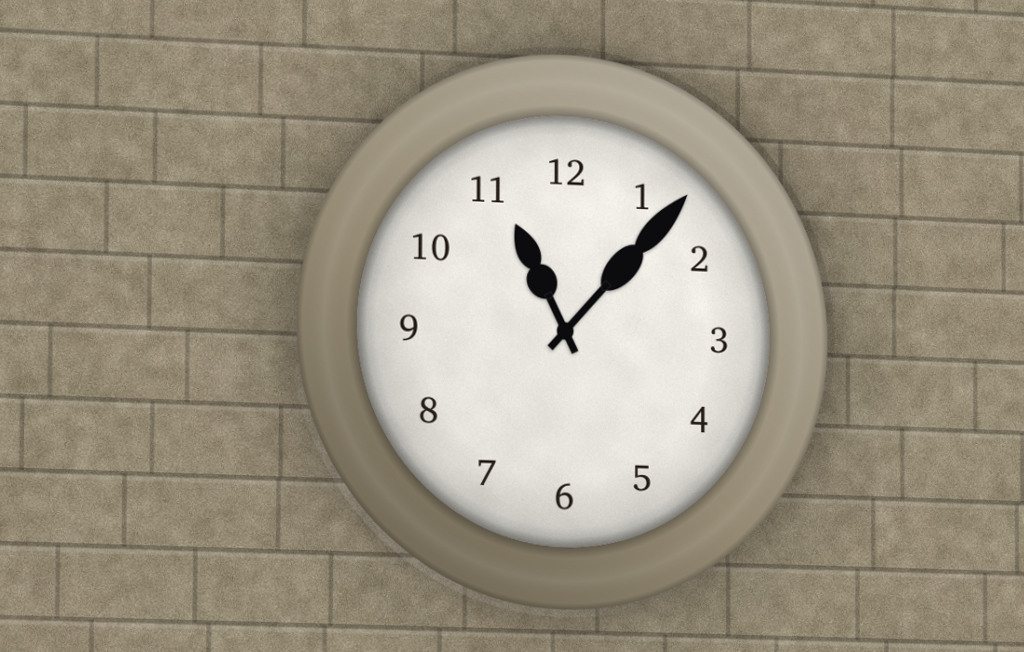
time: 11:07
